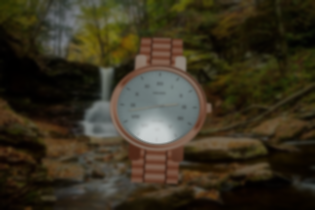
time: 2:43
